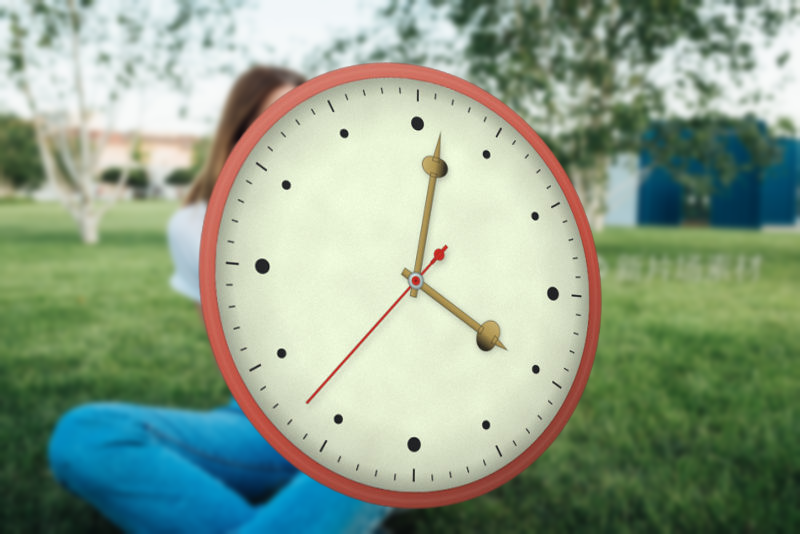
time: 4:01:37
